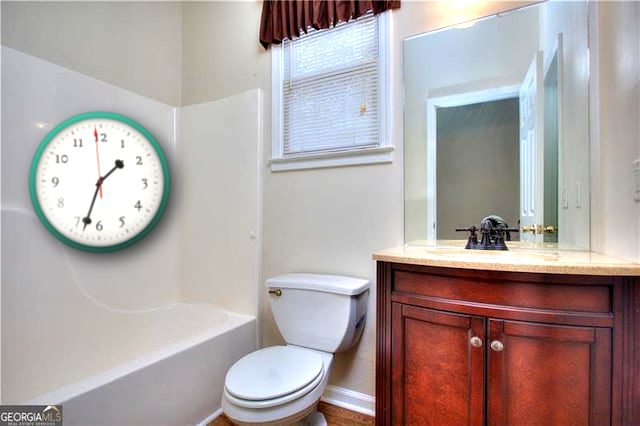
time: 1:32:59
